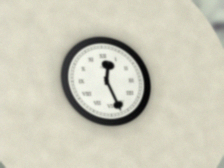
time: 12:27
